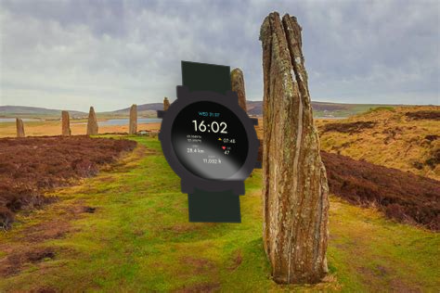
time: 16:02
